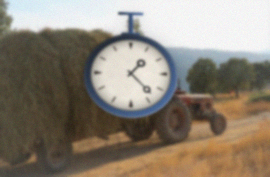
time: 1:23
